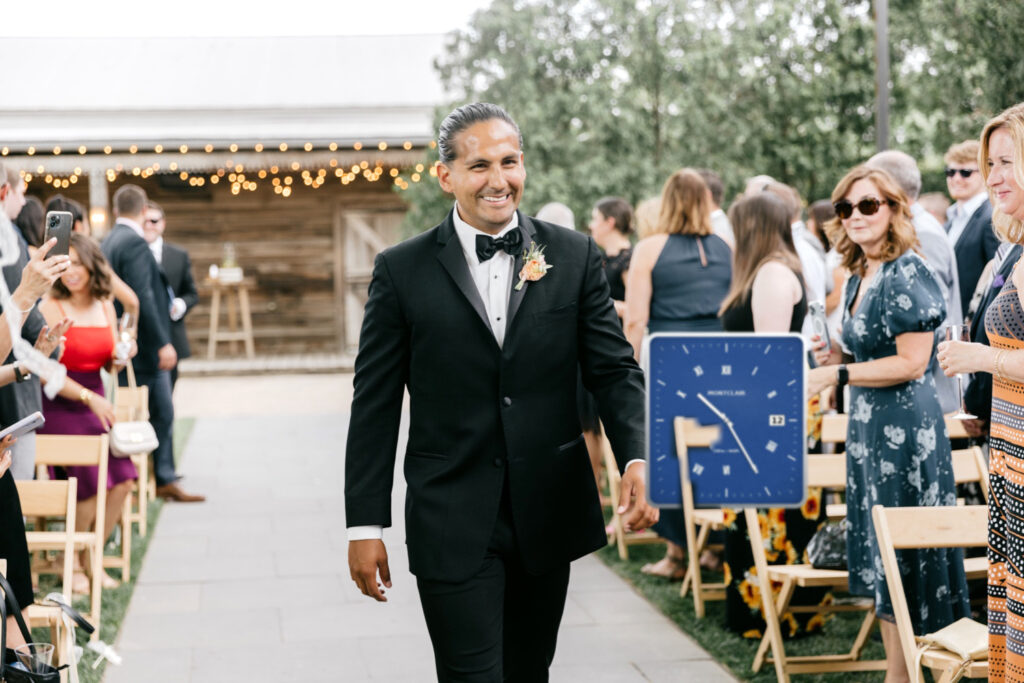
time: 10:25
